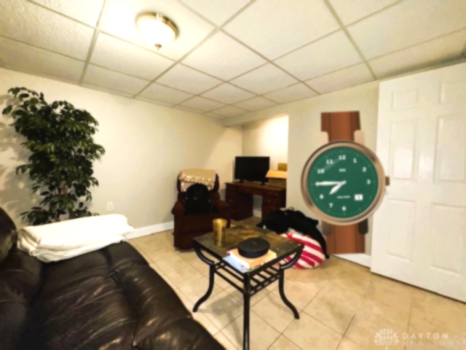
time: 7:45
